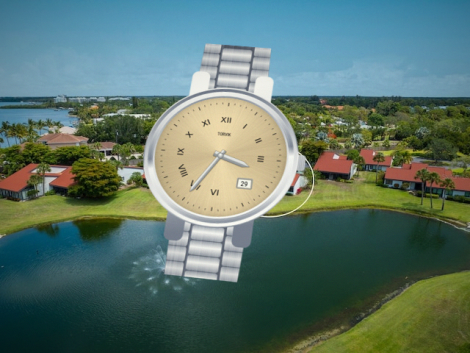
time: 3:35
